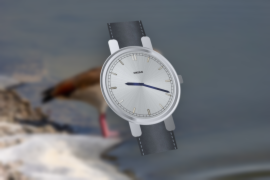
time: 9:19
